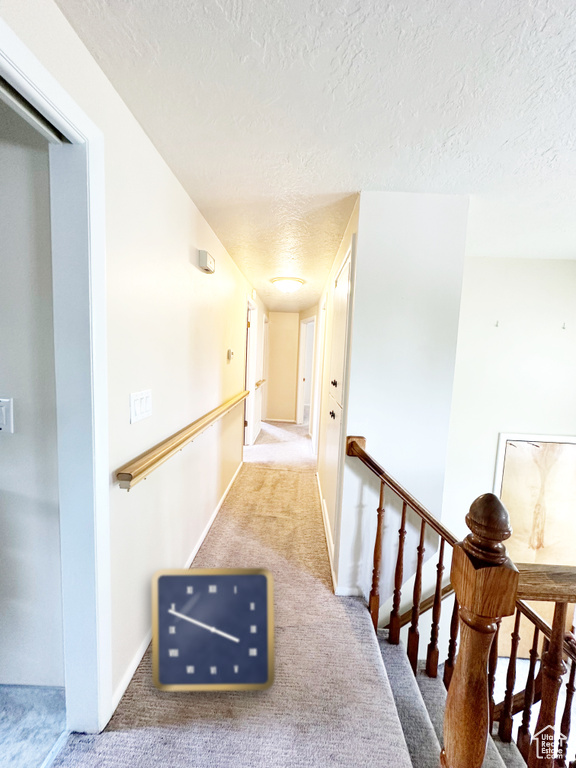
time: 3:49
